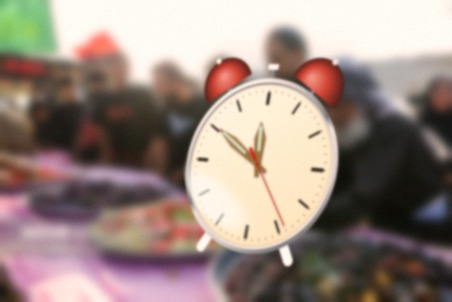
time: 11:50:24
